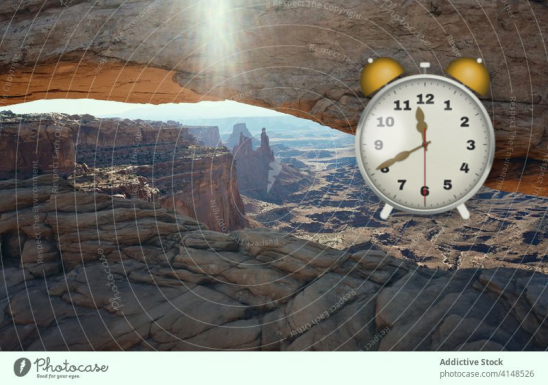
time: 11:40:30
